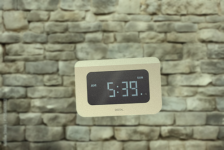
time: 5:39
